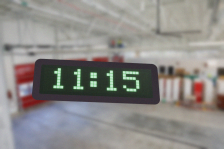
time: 11:15
